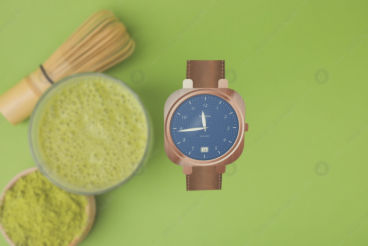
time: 11:44
